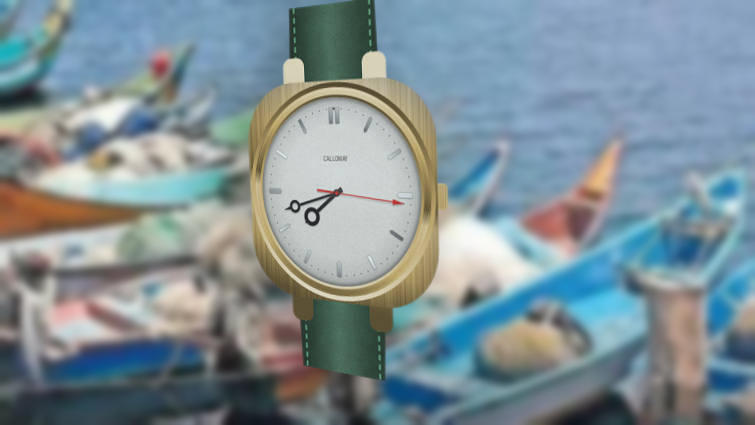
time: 7:42:16
